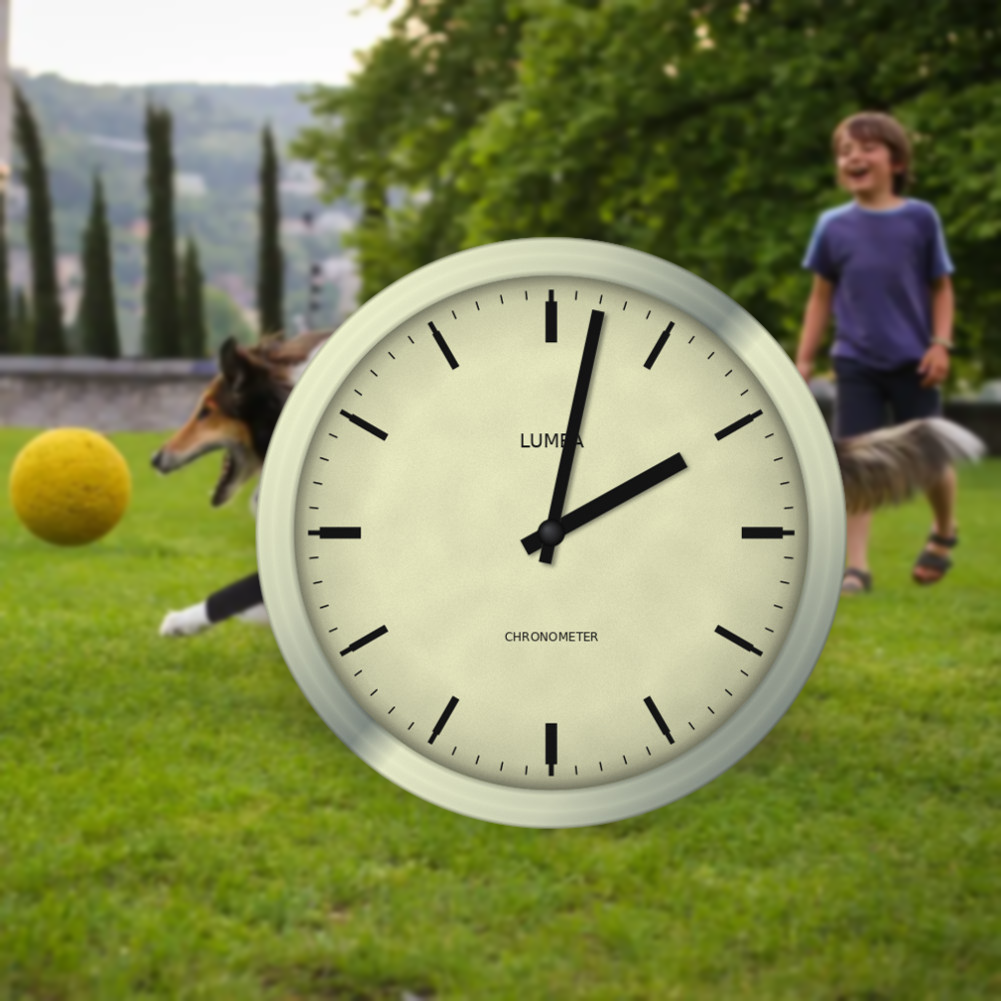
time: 2:02
